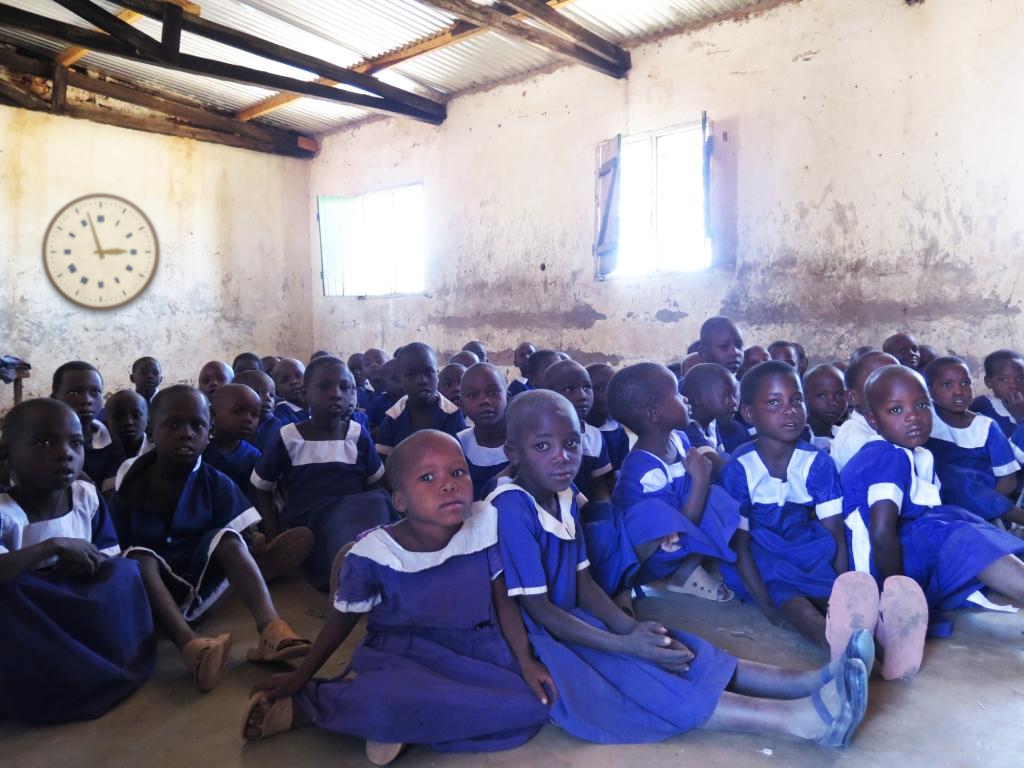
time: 2:57
